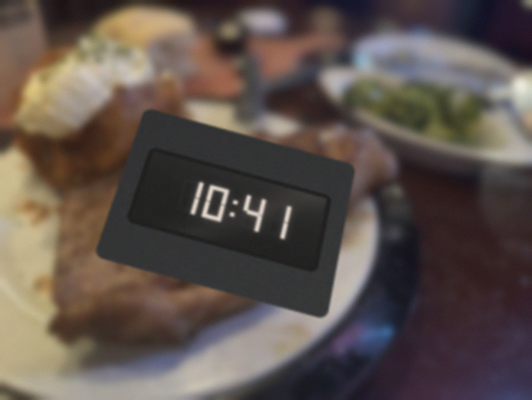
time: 10:41
